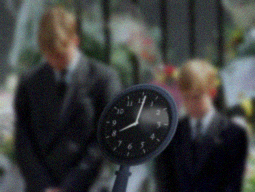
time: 8:01
